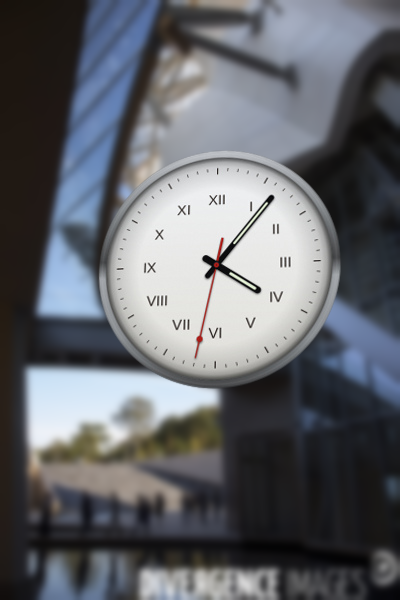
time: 4:06:32
